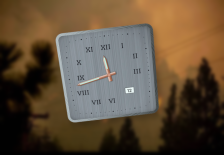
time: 11:43
